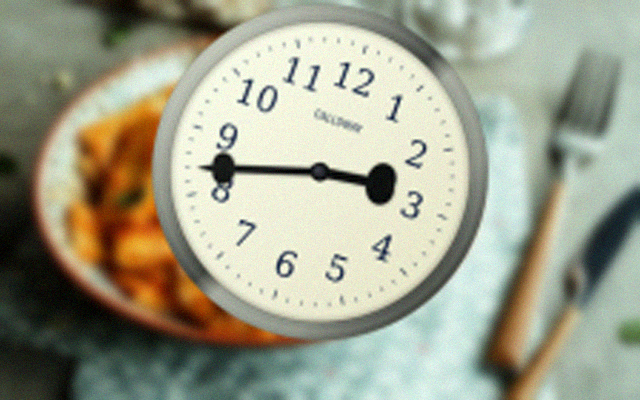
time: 2:42
